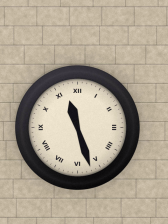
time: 11:27
